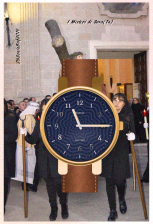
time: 11:15
